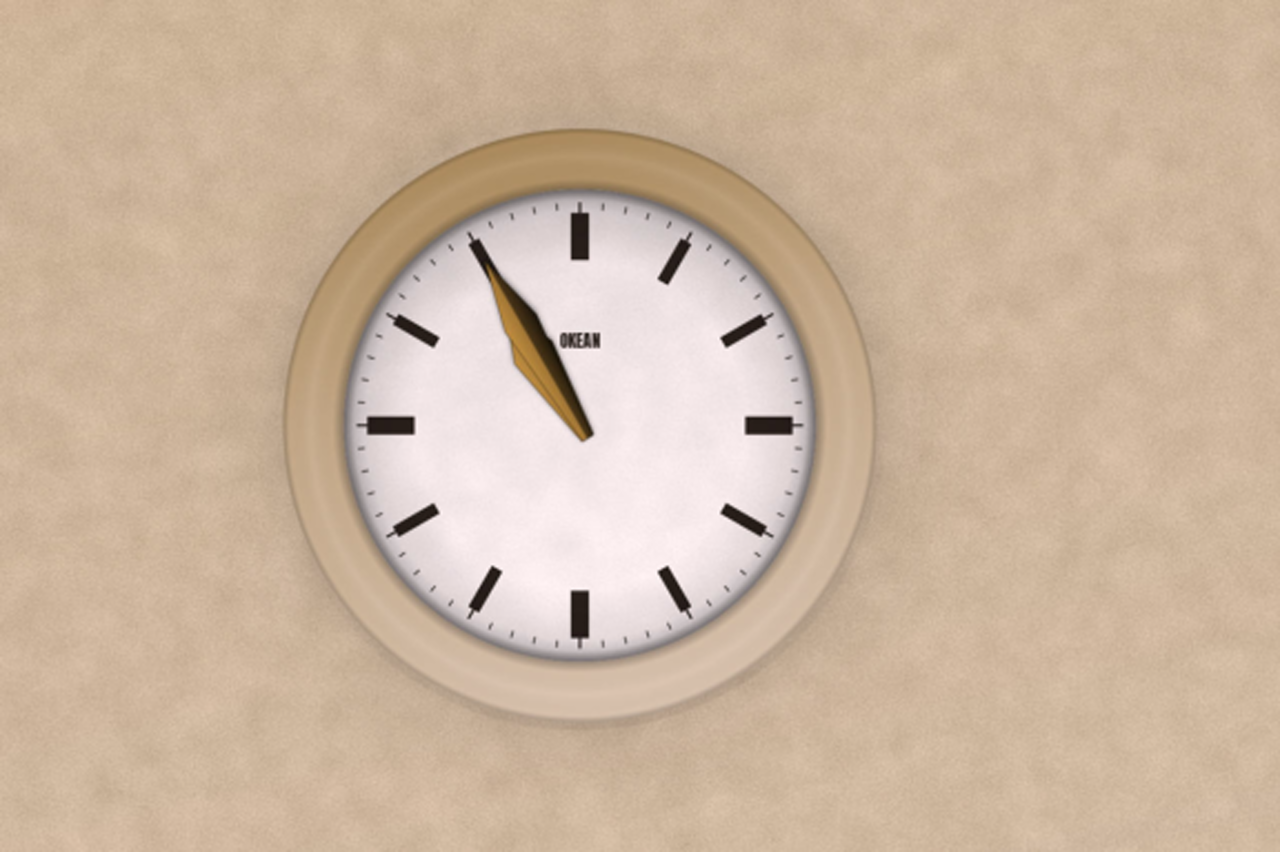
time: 10:55
